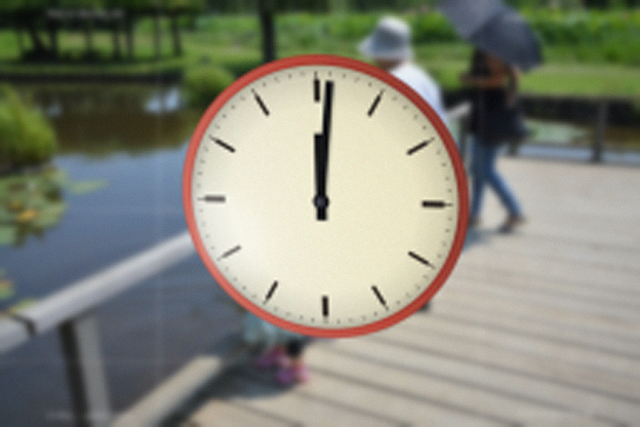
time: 12:01
